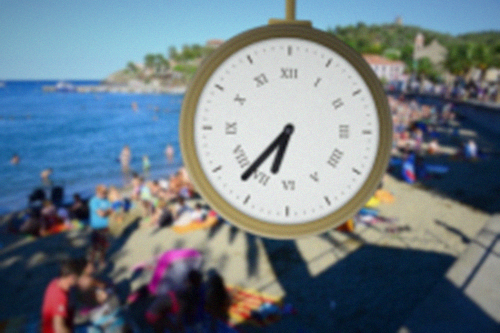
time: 6:37
